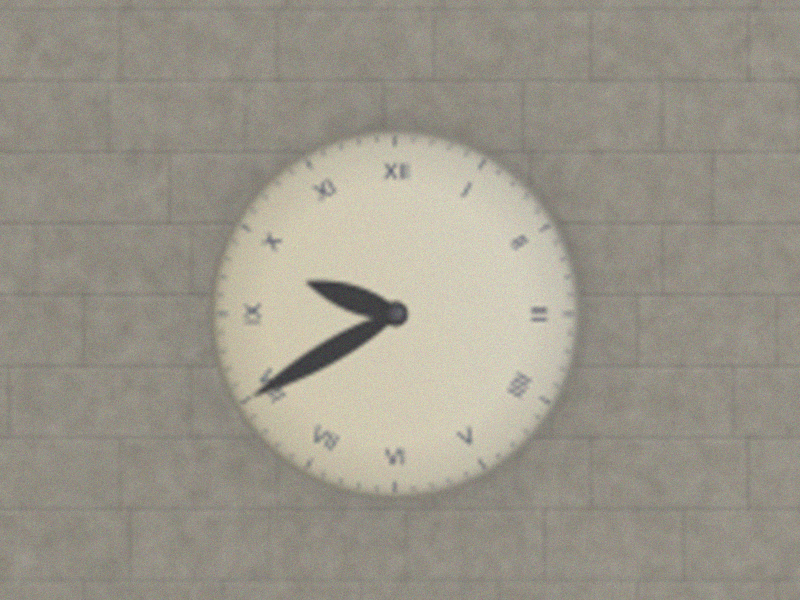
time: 9:40
